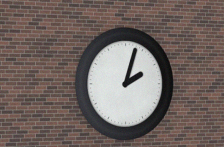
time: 2:03
